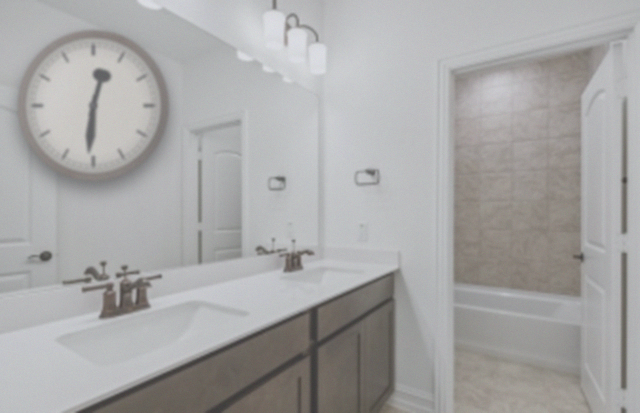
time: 12:31
